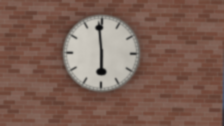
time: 5:59
